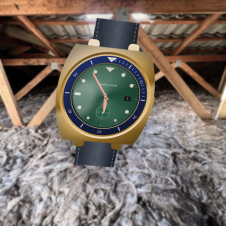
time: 5:54
